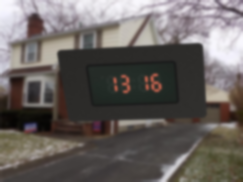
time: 13:16
